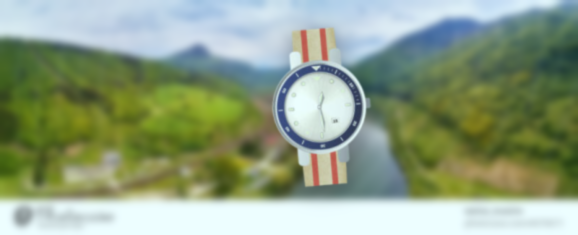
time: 12:29
